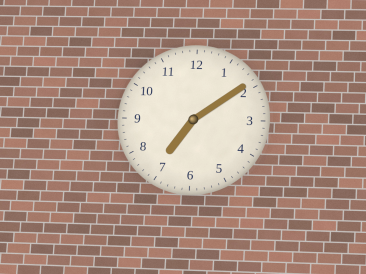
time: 7:09
